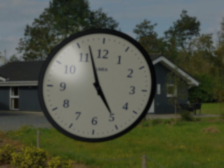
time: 4:57
